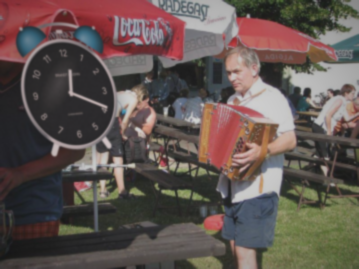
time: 12:19
